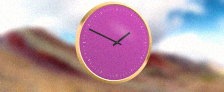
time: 1:49
